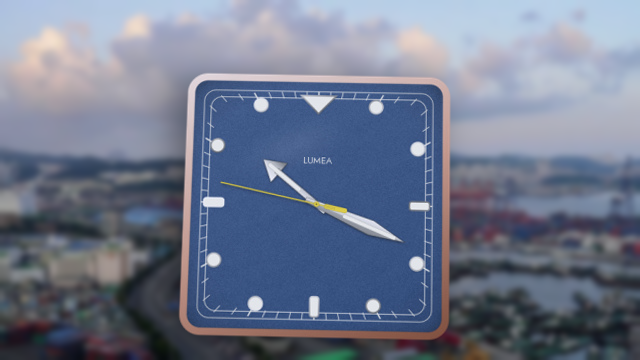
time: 10:18:47
